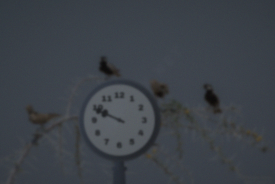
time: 9:49
